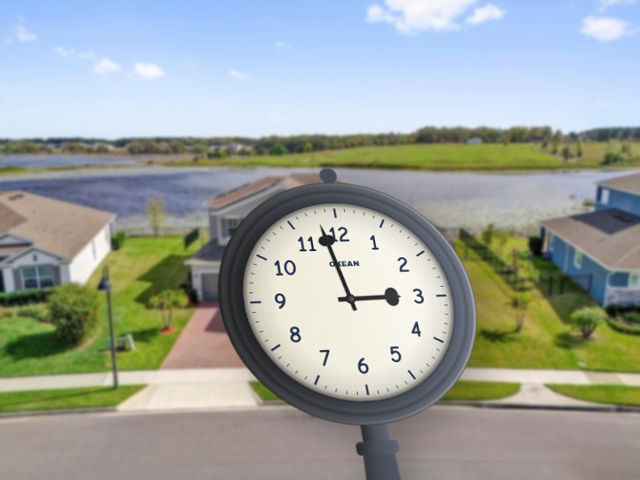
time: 2:58
